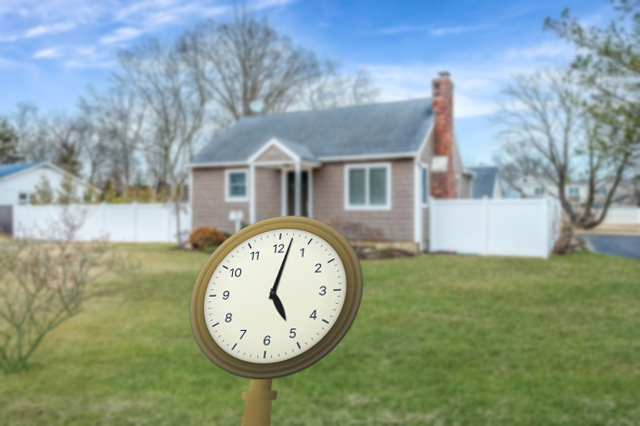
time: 5:02
